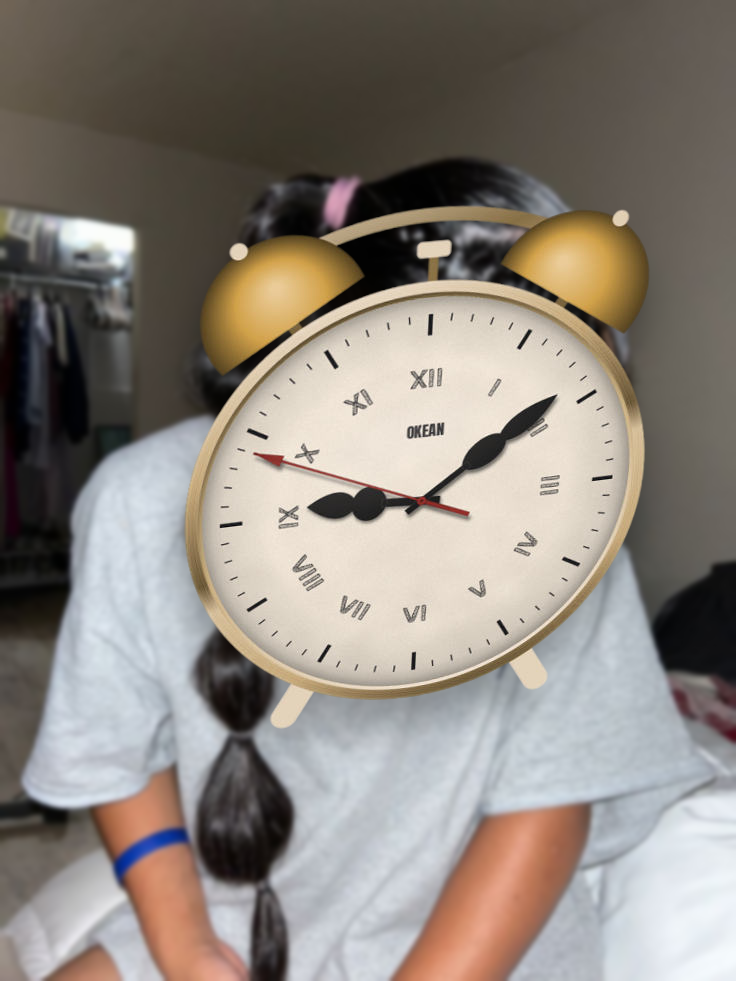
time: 9:08:49
